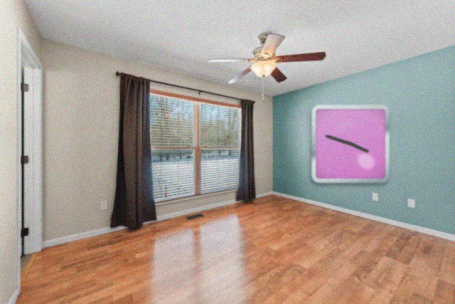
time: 3:48
